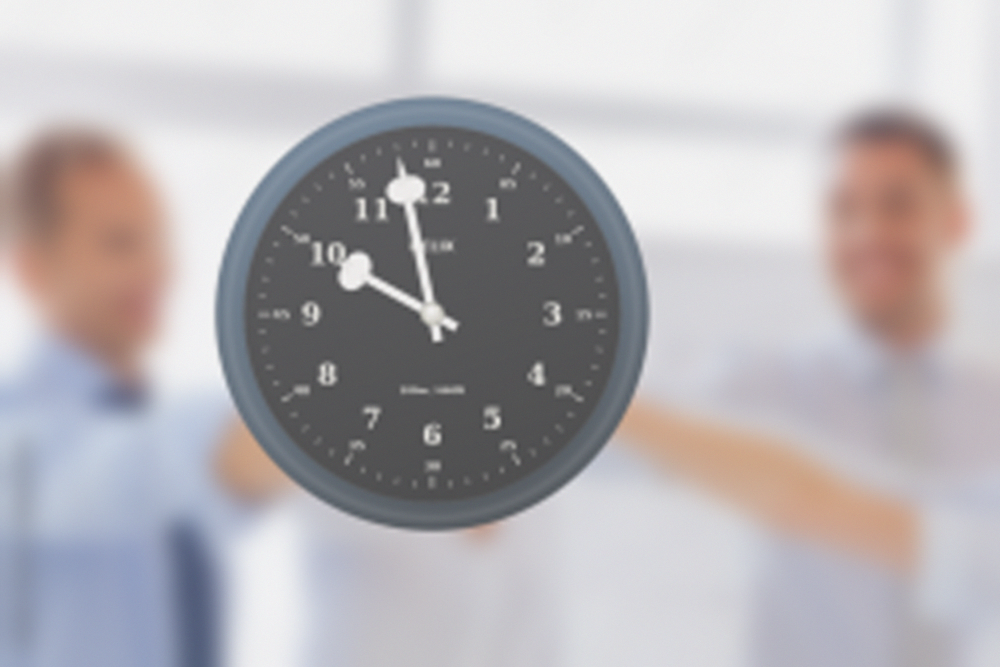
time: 9:58
